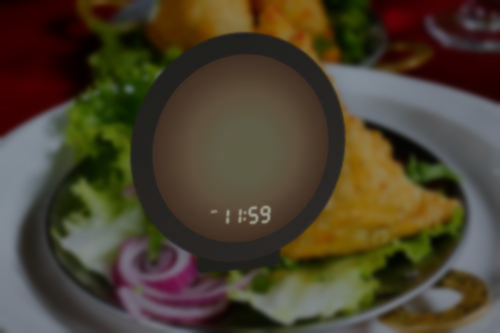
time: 11:59
